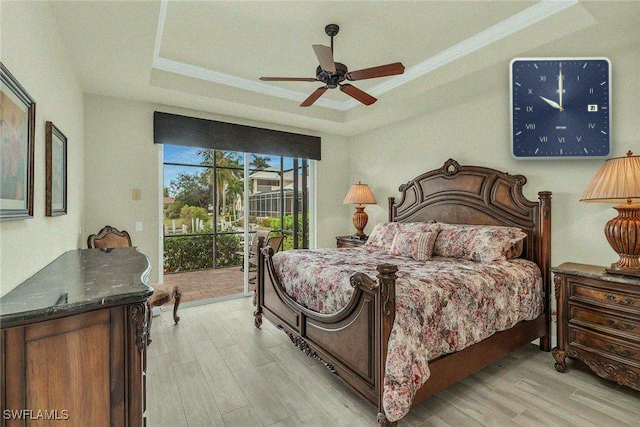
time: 10:00
